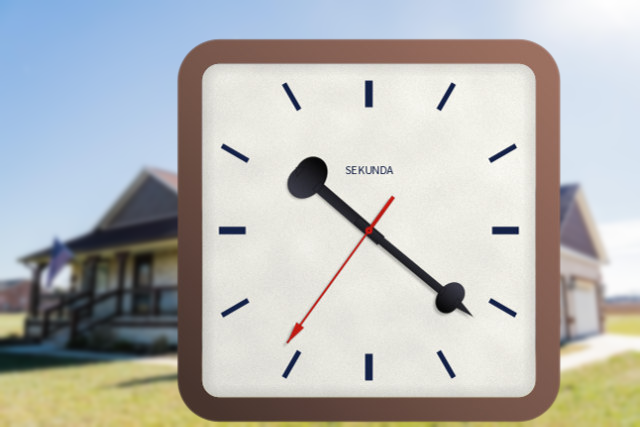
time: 10:21:36
